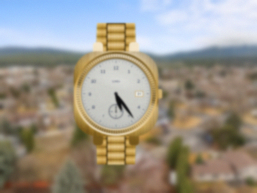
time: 5:24
